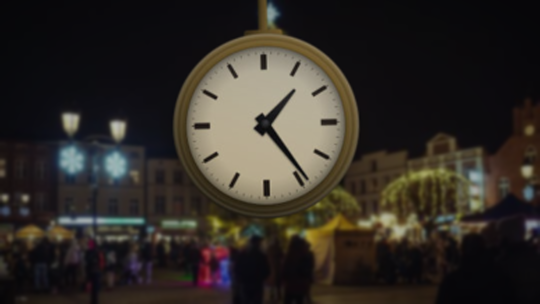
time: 1:24
